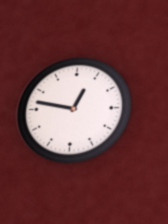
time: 12:47
